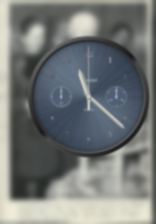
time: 11:22
